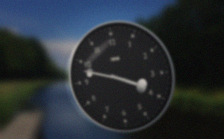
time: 3:48
